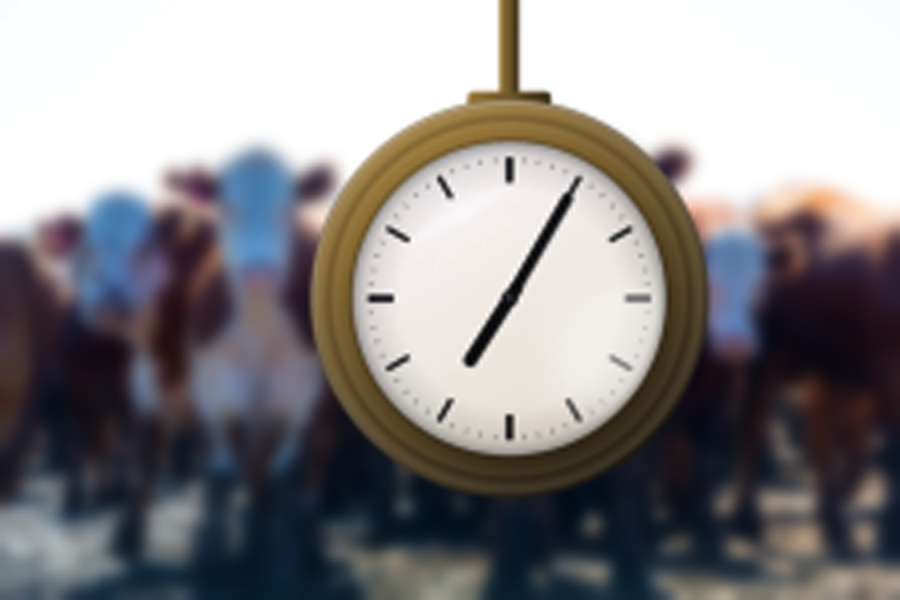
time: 7:05
